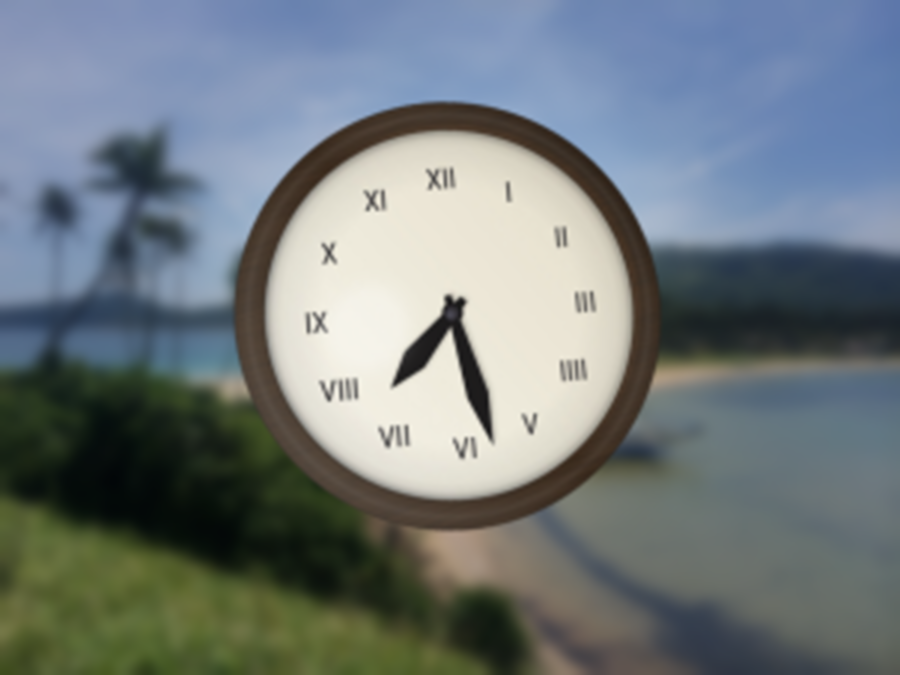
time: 7:28
